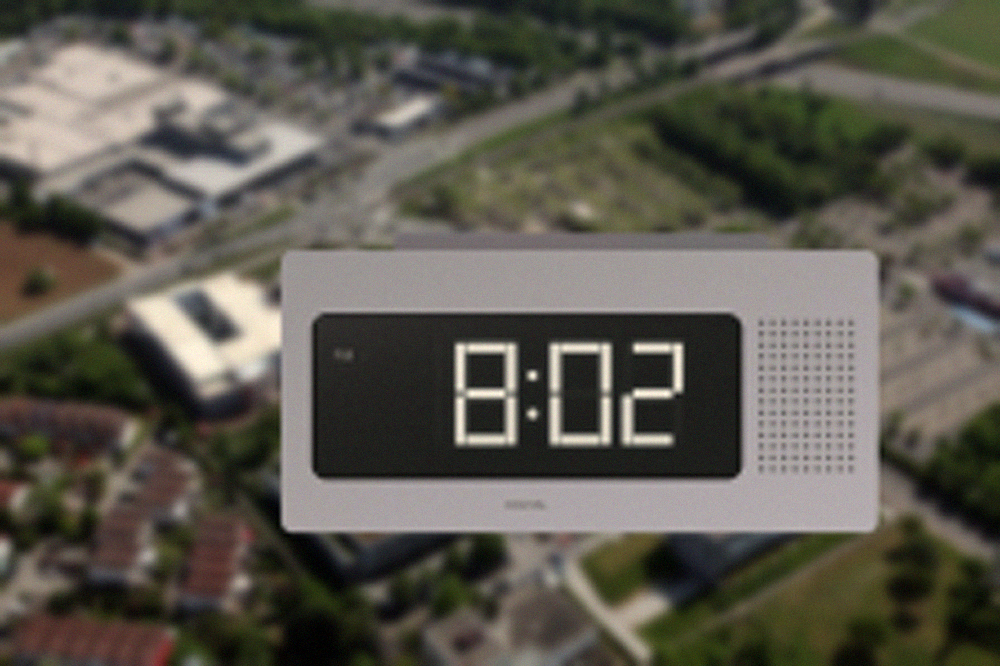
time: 8:02
